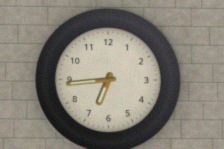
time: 6:44
